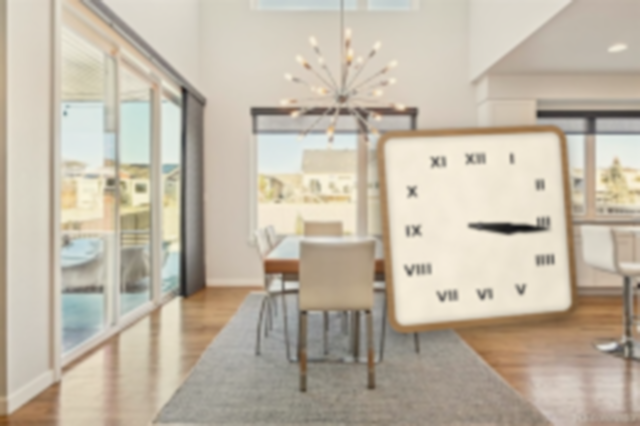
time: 3:16
